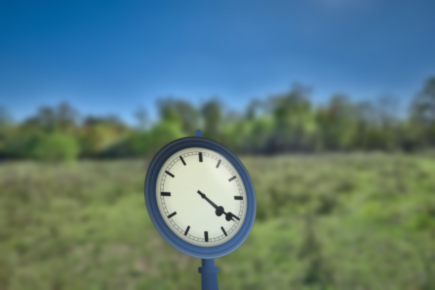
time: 4:21
